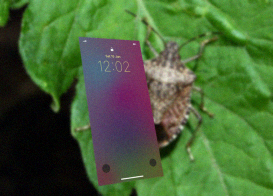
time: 12:02
